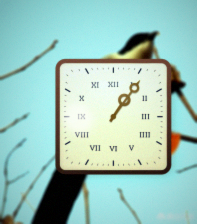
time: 1:06
